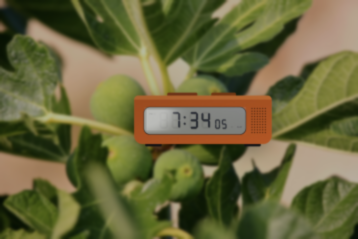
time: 7:34:05
